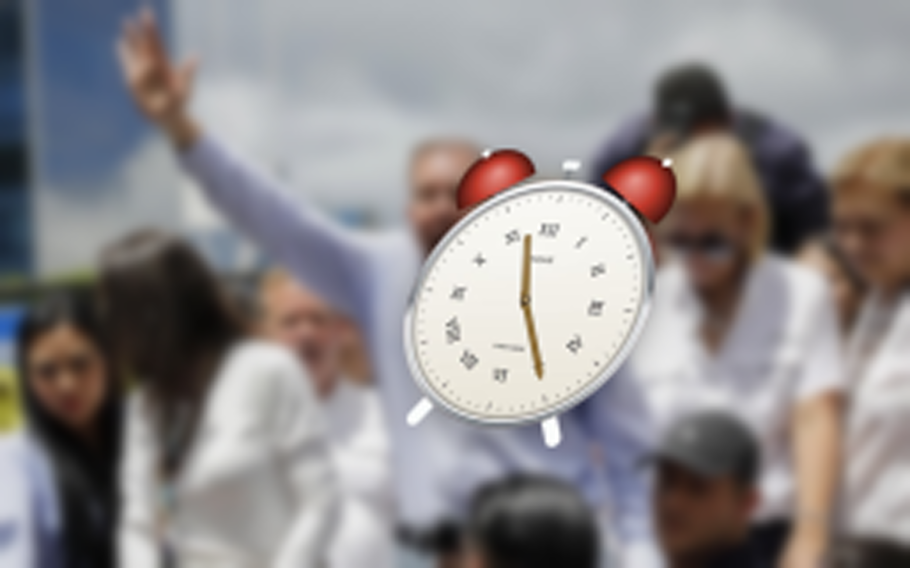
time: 11:25
